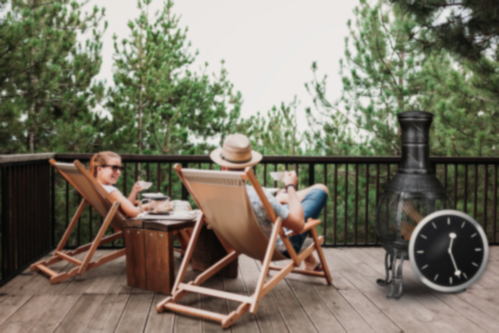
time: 12:27
